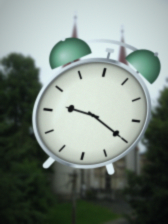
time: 9:20
